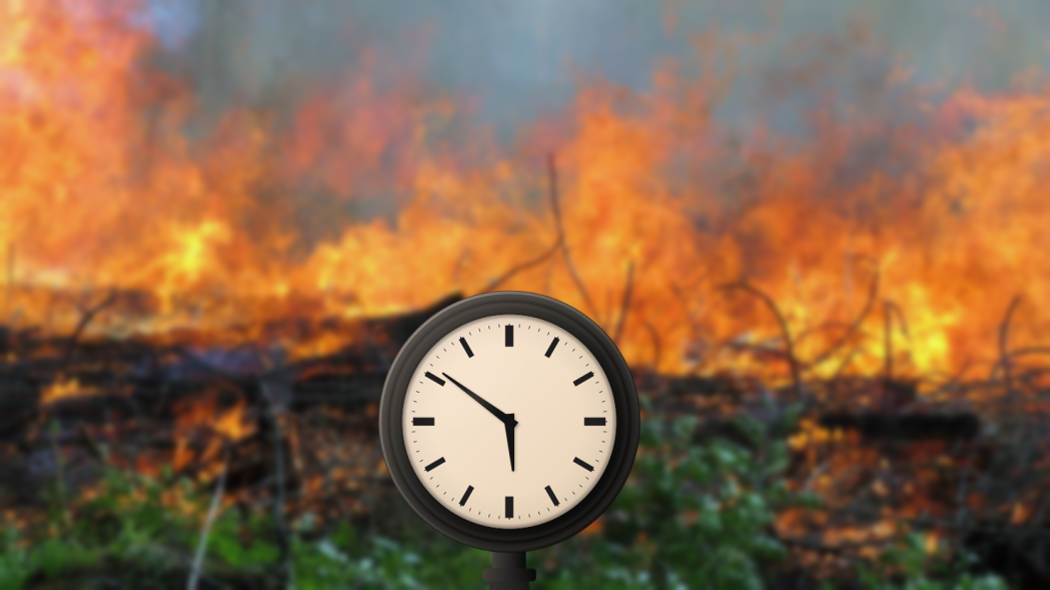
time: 5:51
